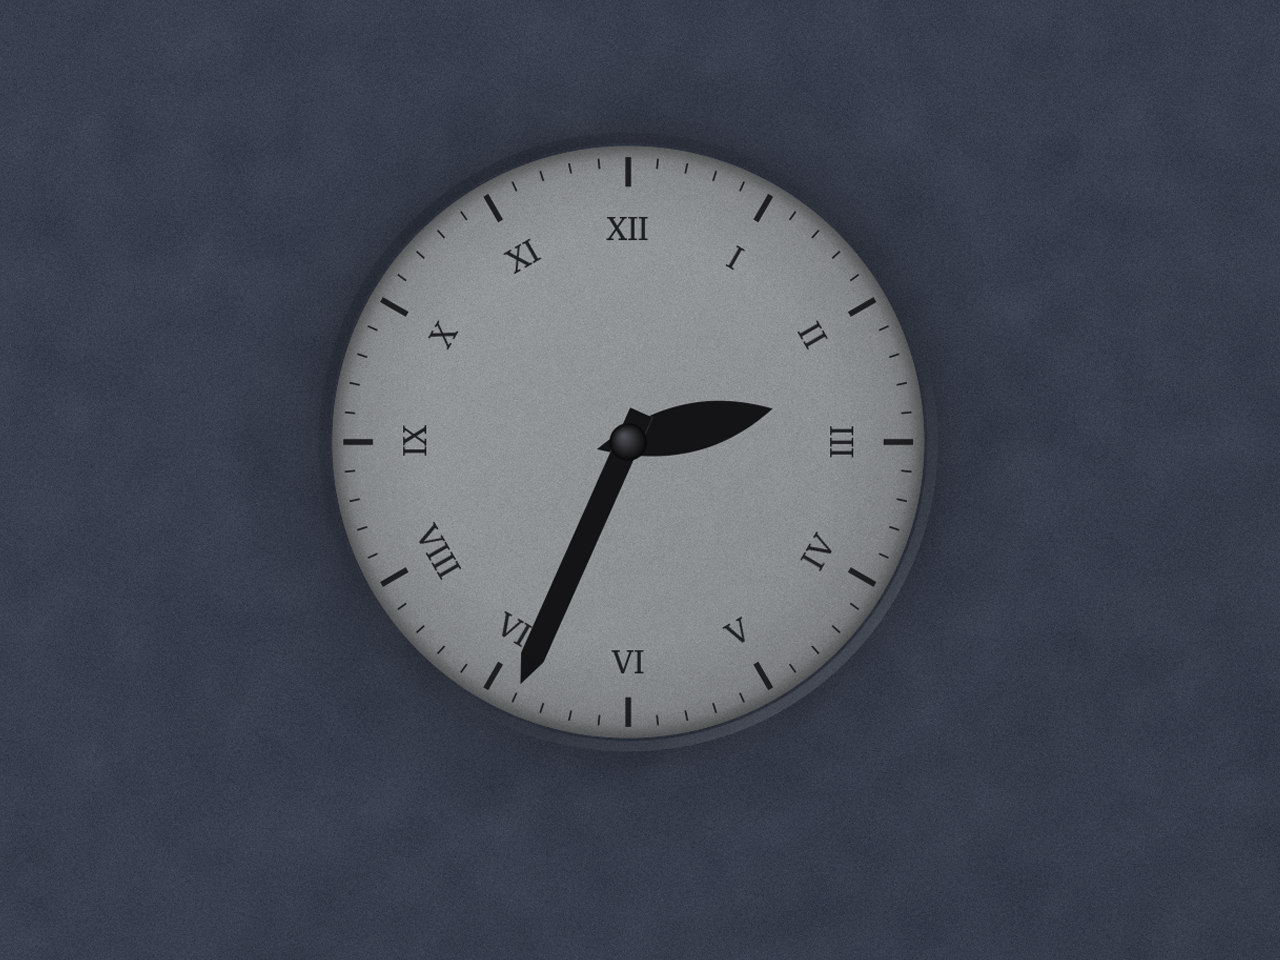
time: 2:34
